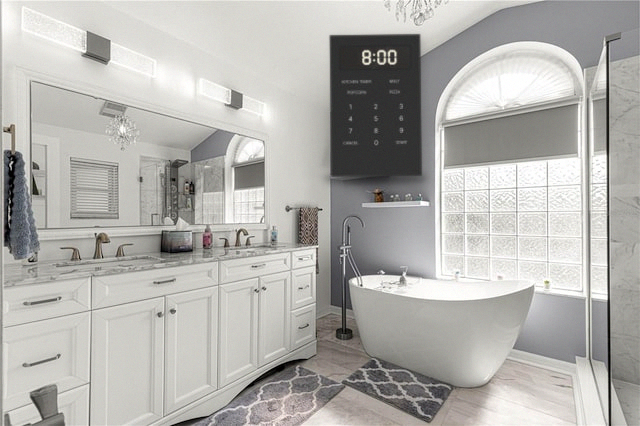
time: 8:00
